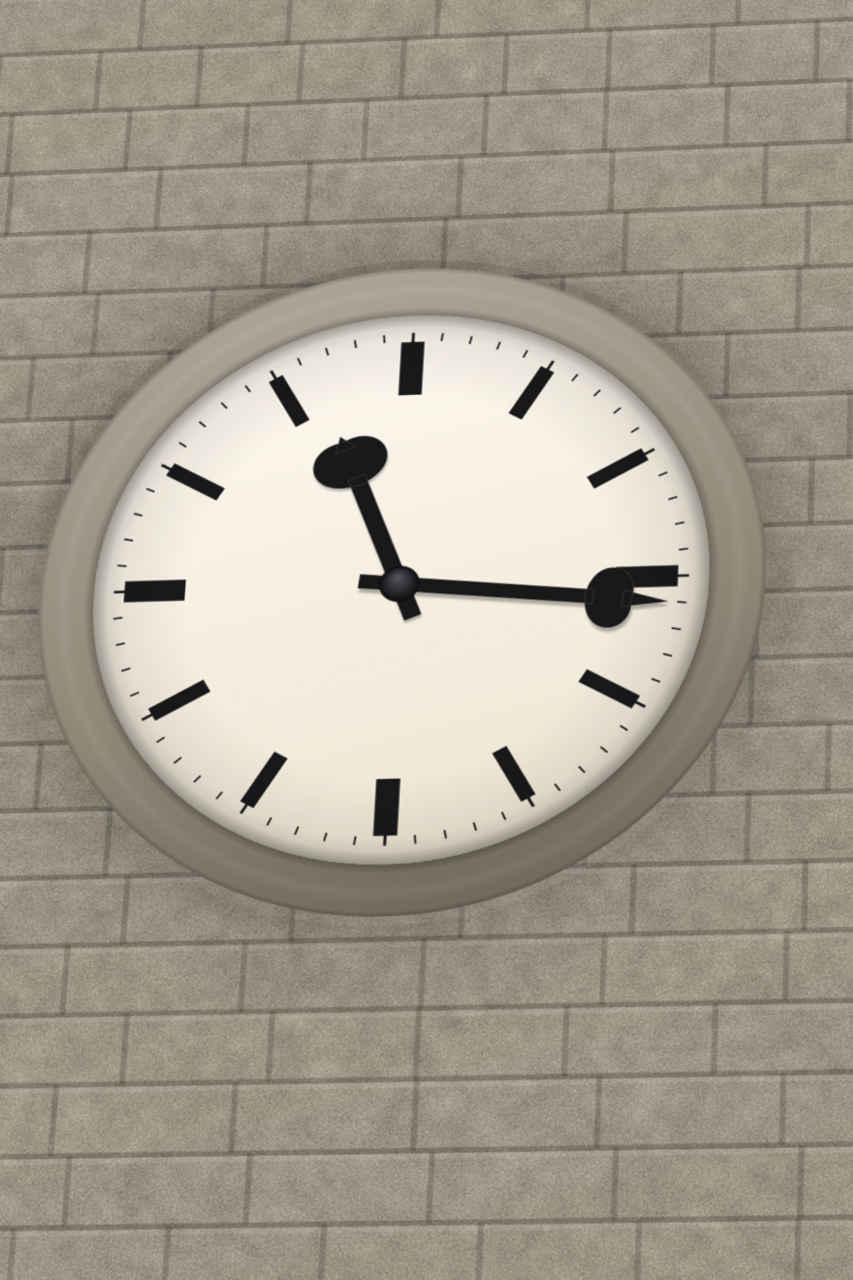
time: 11:16
